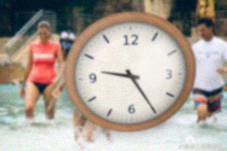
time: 9:25
